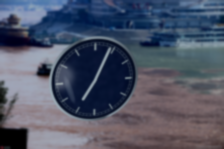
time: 7:04
